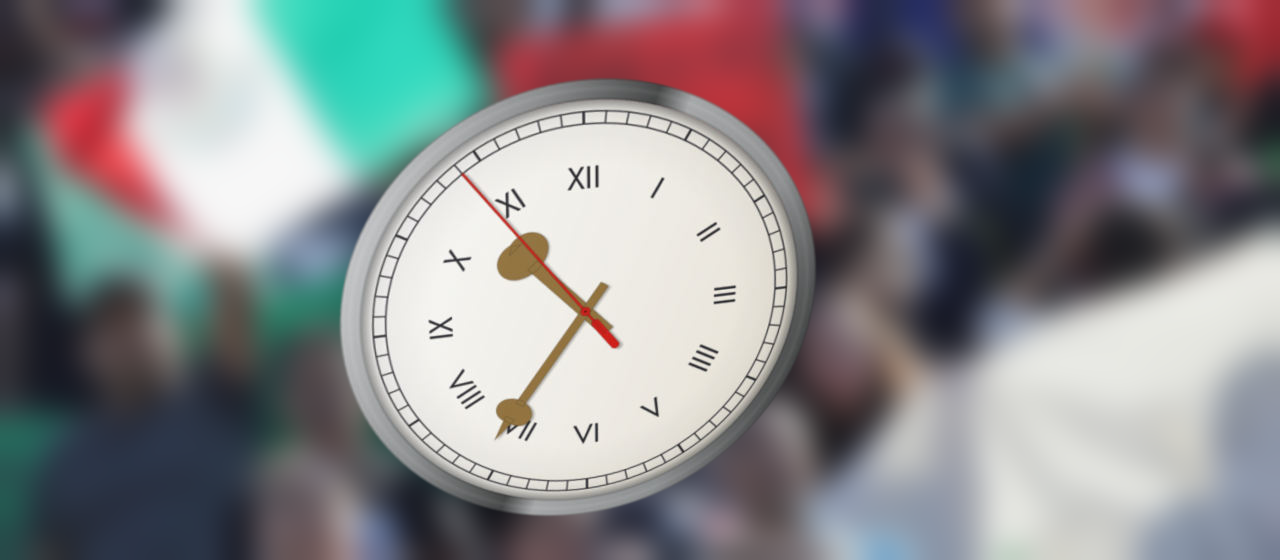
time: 10:35:54
